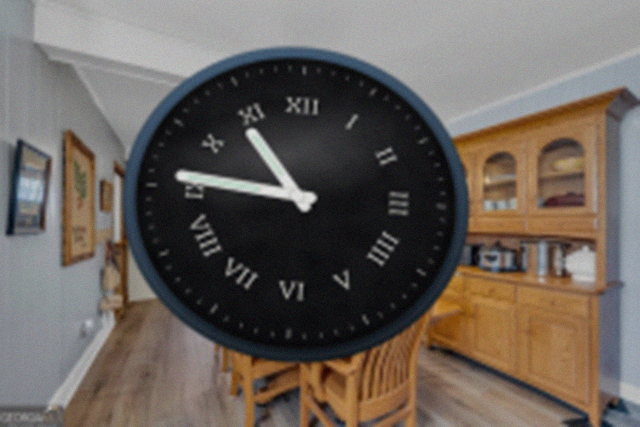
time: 10:46
